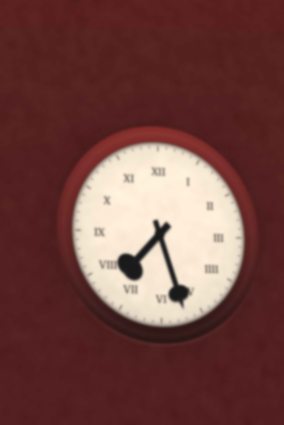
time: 7:27
